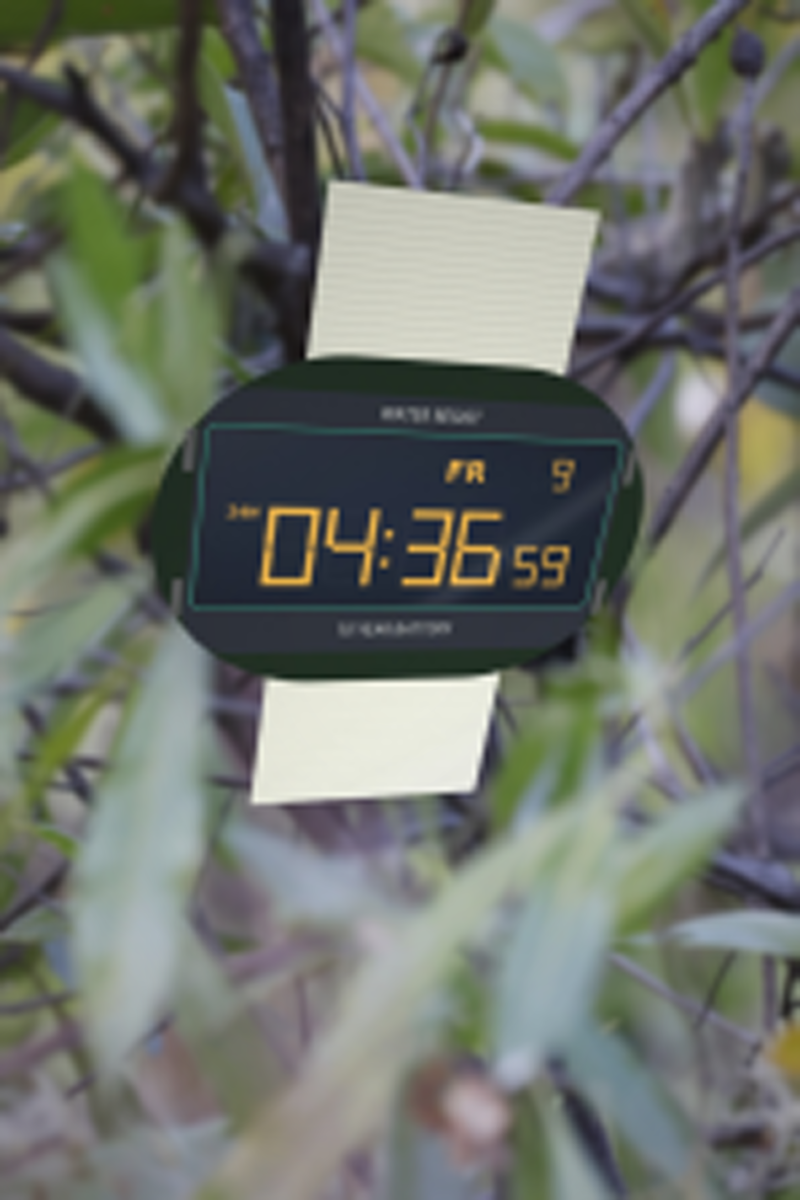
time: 4:36:59
